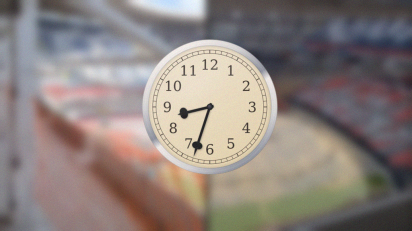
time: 8:33
